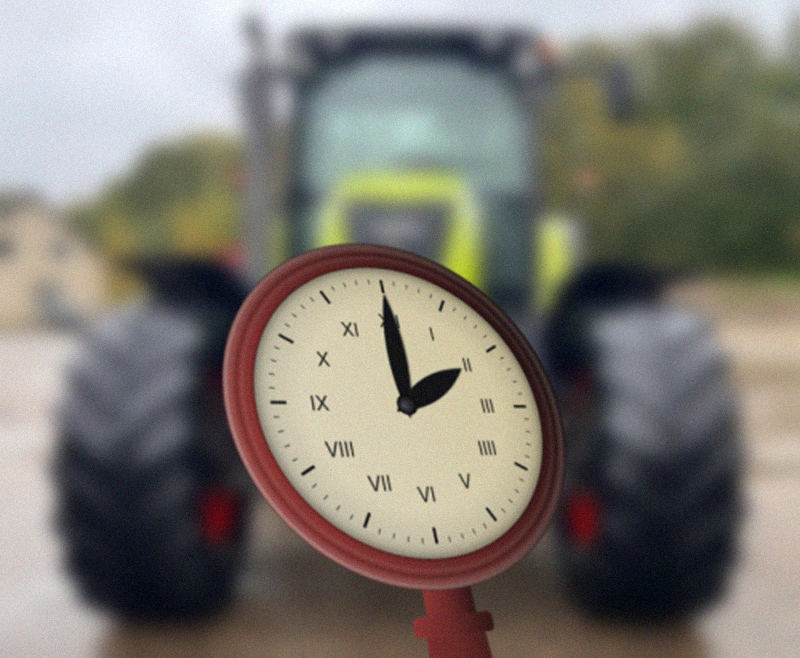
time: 2:00
